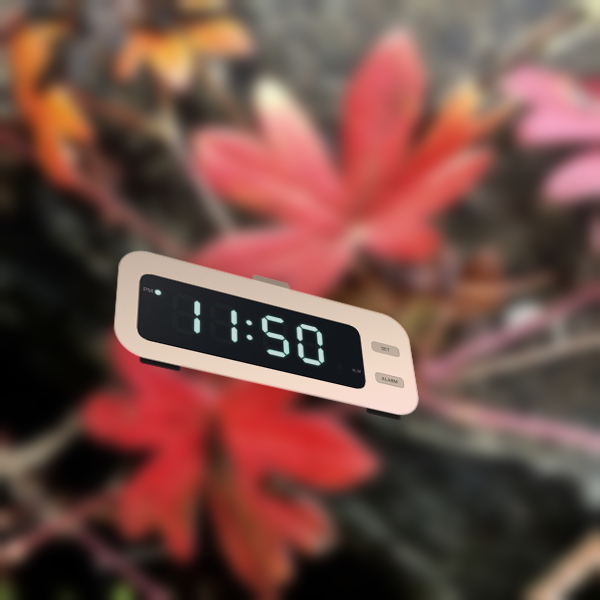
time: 11:50
